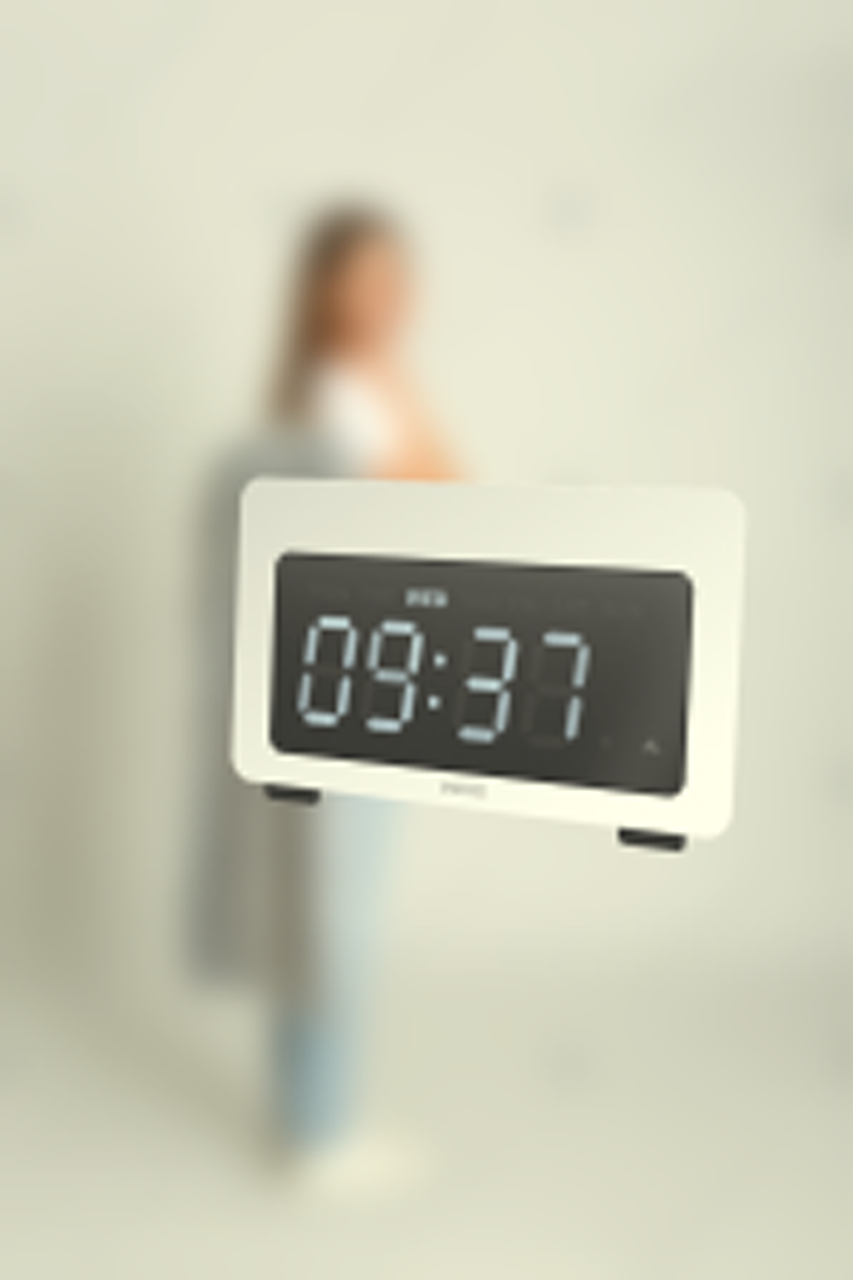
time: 9:37
